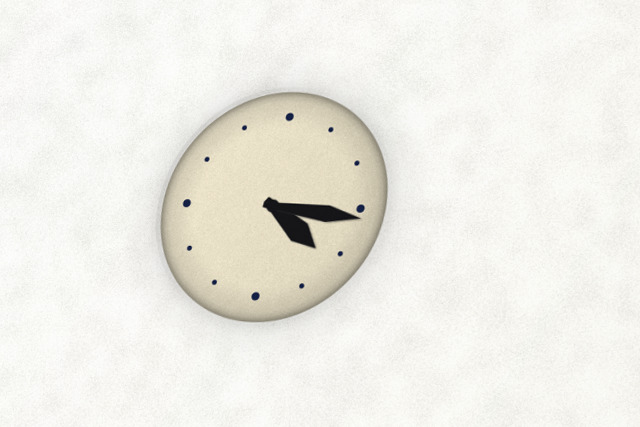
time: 4:16
